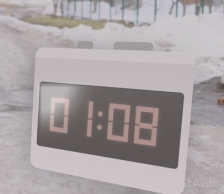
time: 1:08
